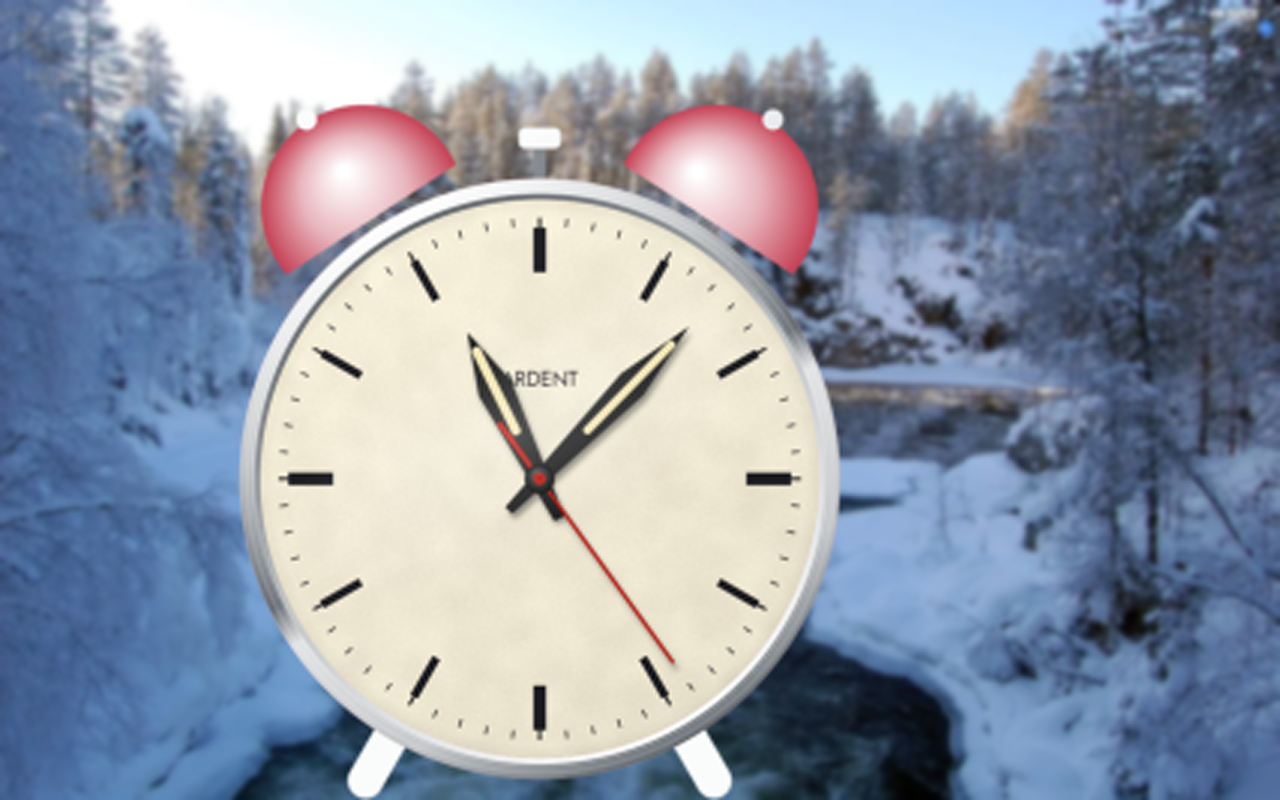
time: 11:07:24
